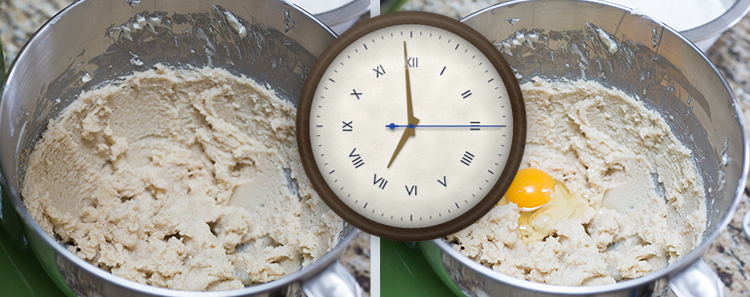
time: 6:59:15
